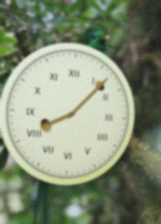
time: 8:07
